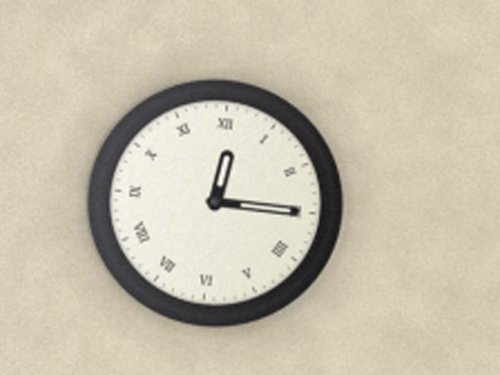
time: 12:15
